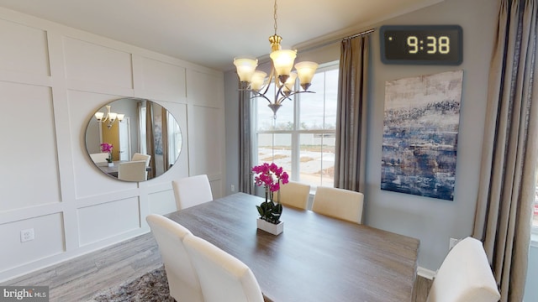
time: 9:38
